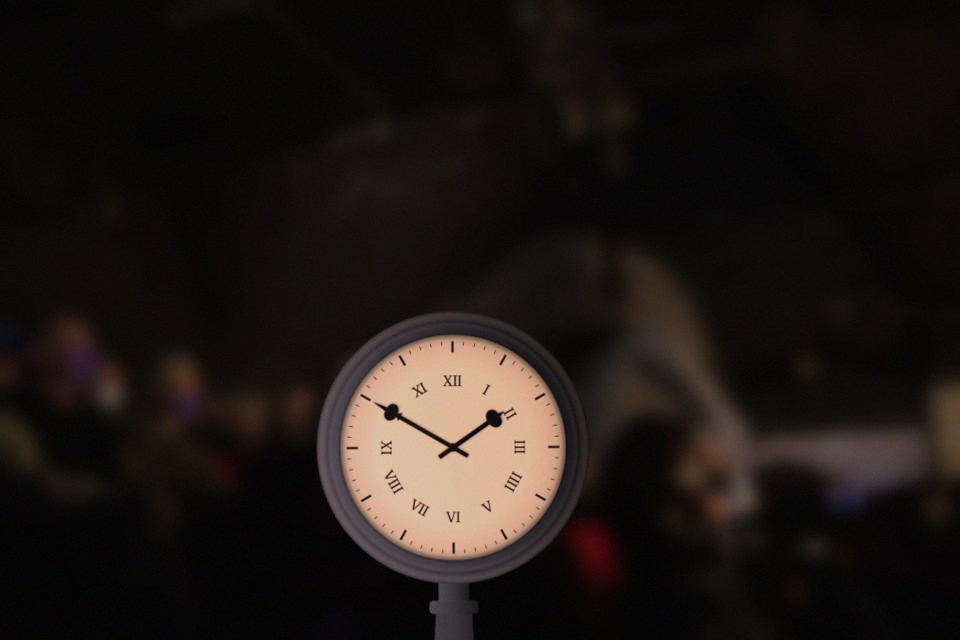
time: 1:50
